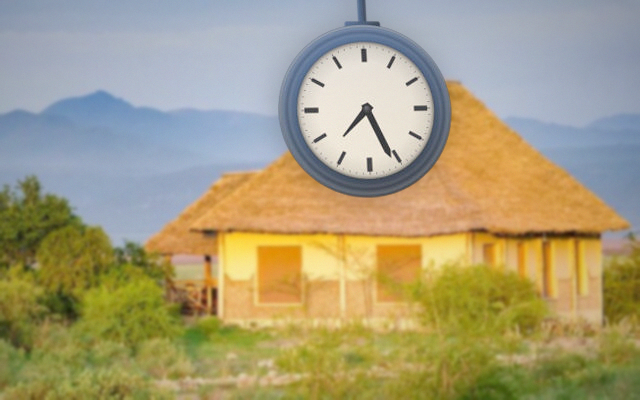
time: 7:26
